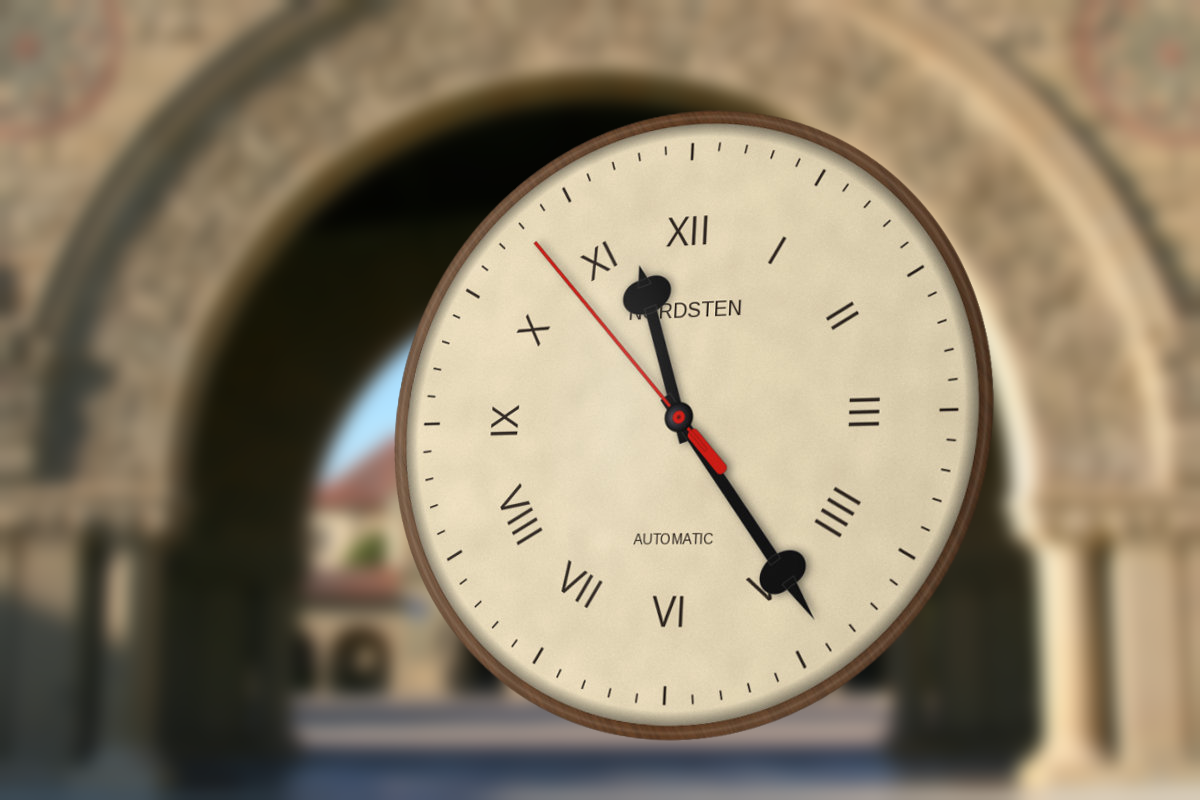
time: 11:23:53
